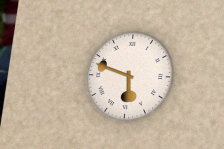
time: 5:48
